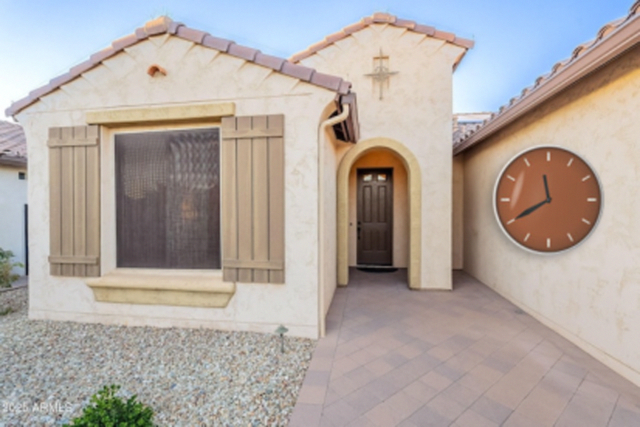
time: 11:40
